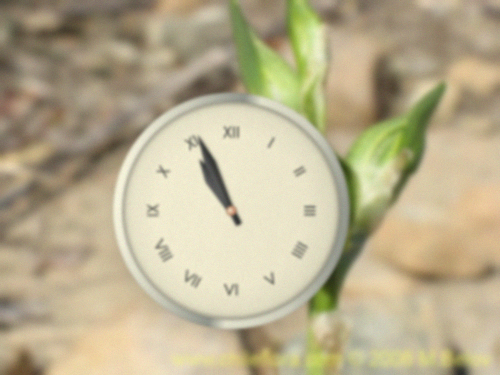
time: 10:56
